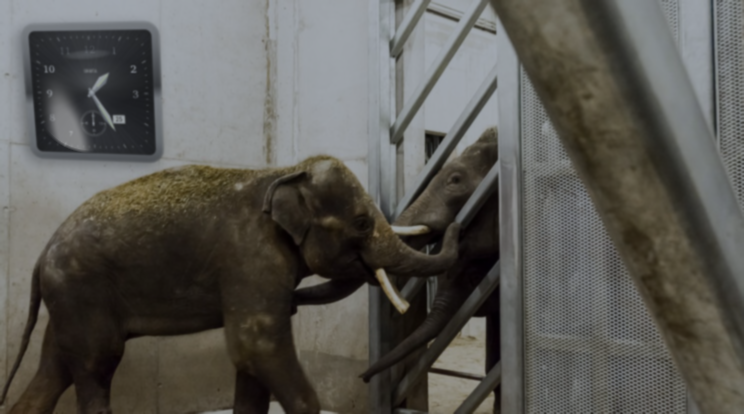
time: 1:25
